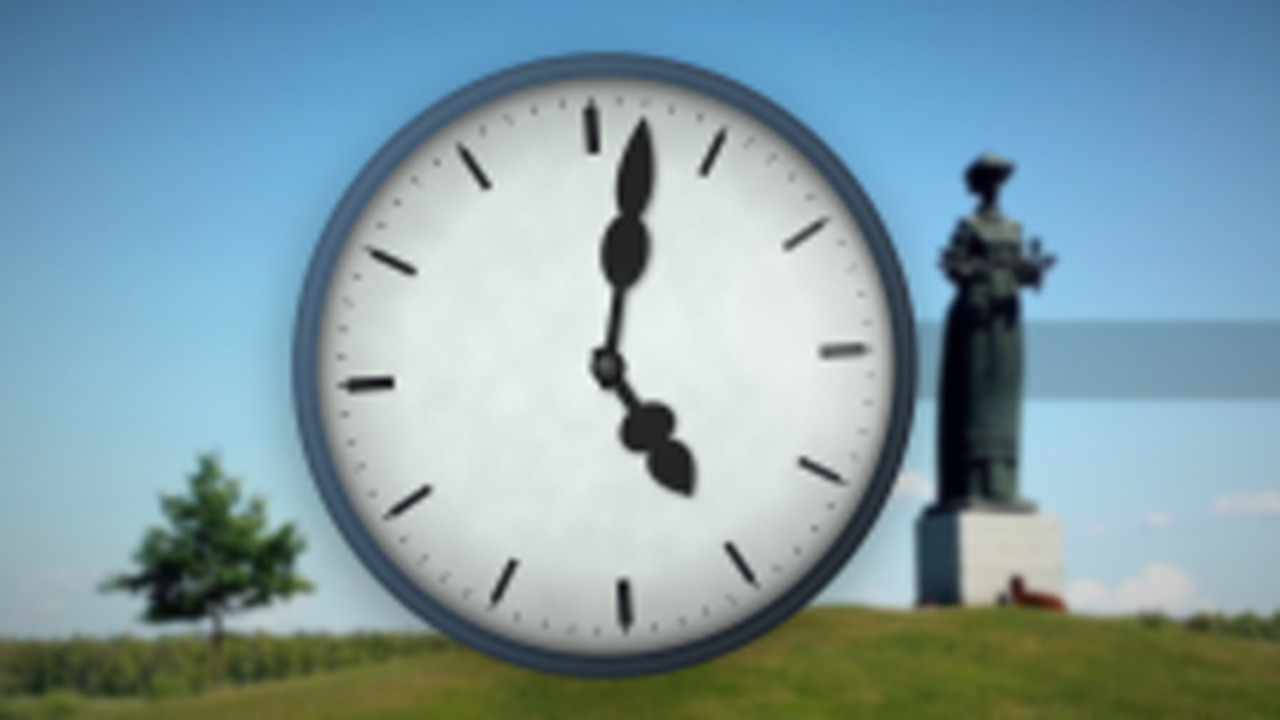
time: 5:02
